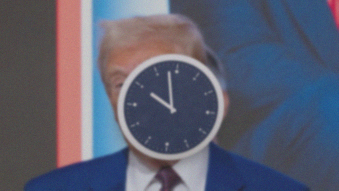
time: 9:58
